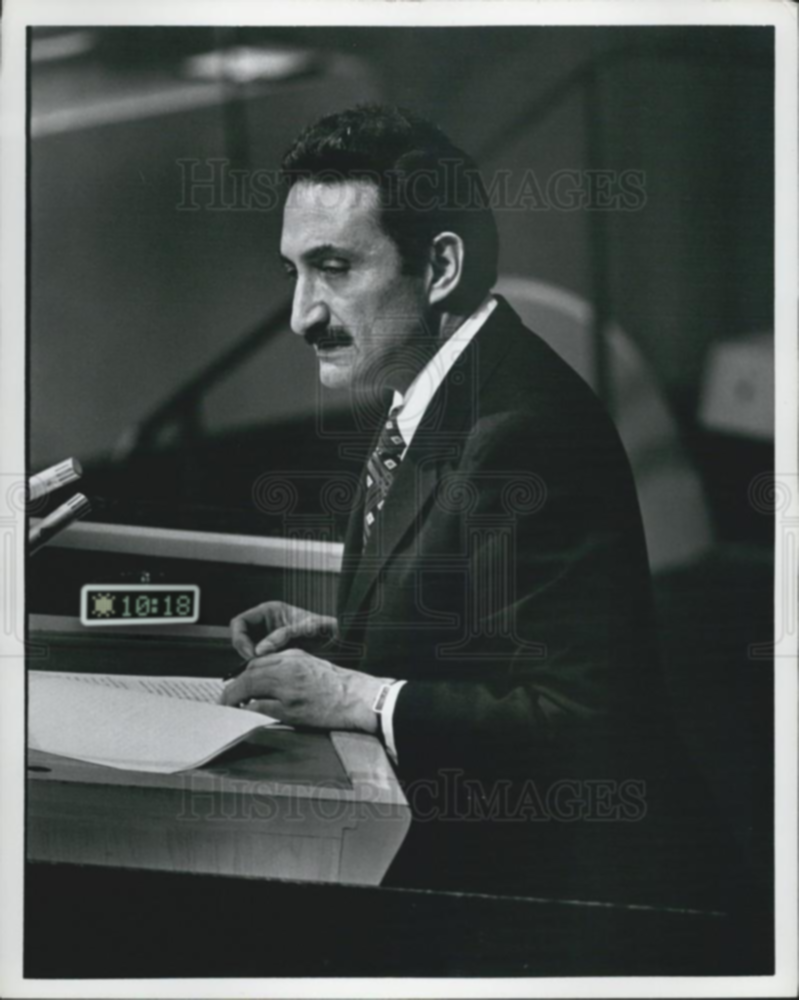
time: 10:18
